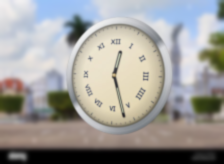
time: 12:27
